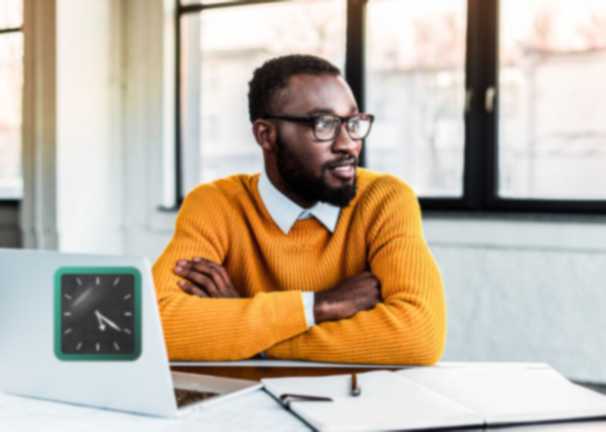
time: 5:21
